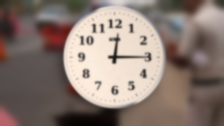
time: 12:15
